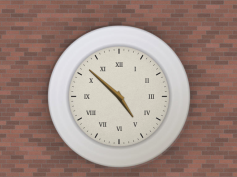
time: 4:52
